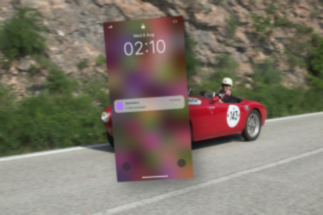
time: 2:10
